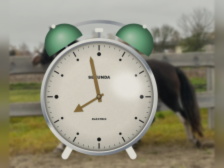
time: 7:58
